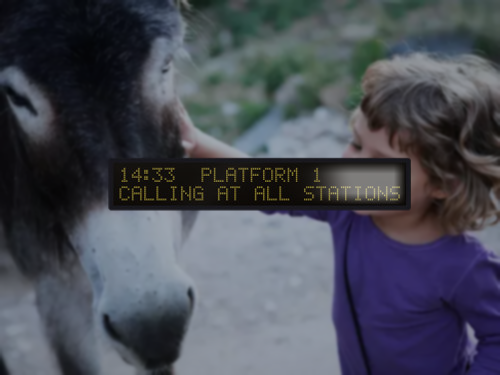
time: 14:33
